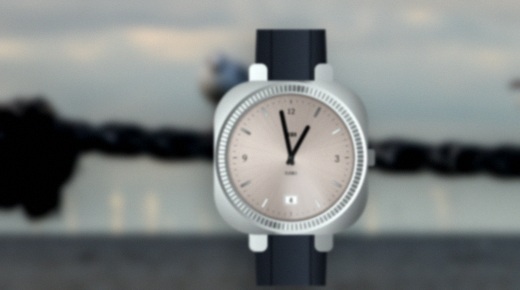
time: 12:58
